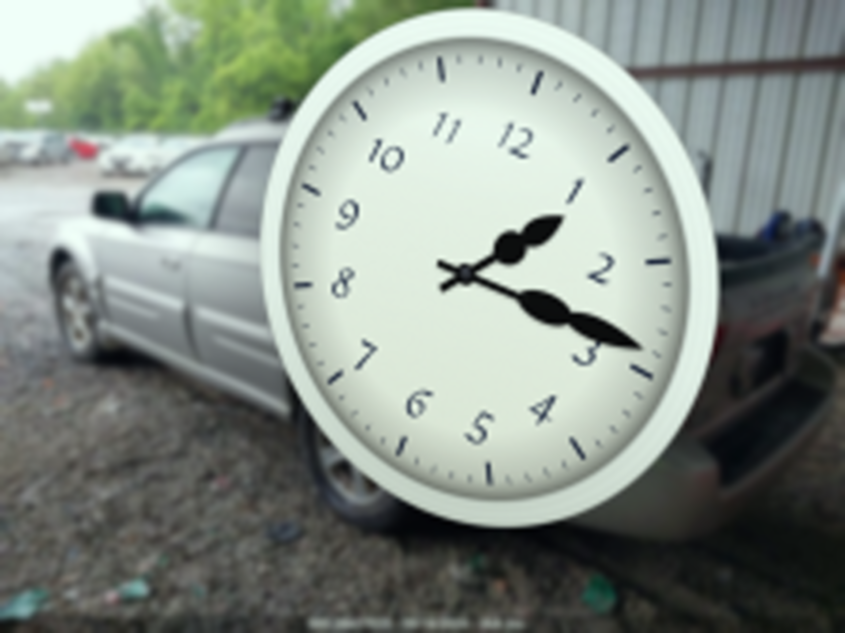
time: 1:14
